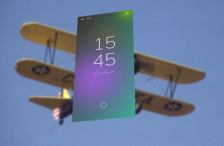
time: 15:45
